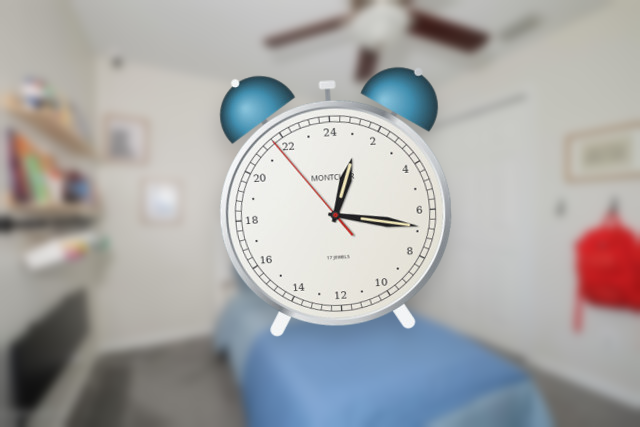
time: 1:16:54
